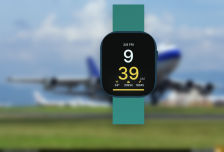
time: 9:39
